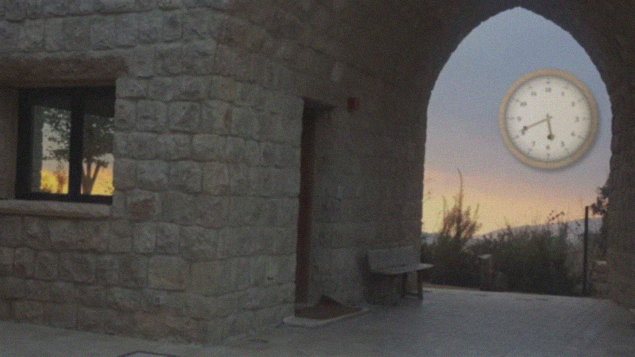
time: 5:41
